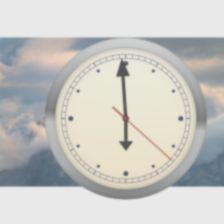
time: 5:59:22
